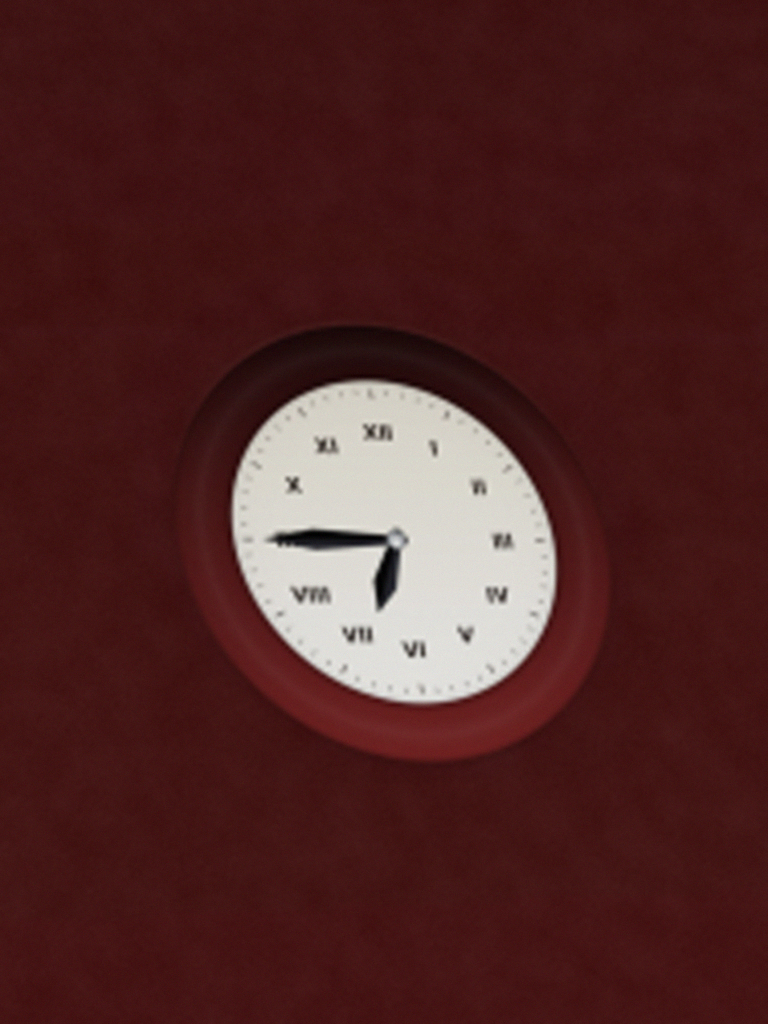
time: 6:45
